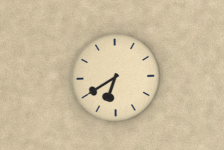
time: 6:40
